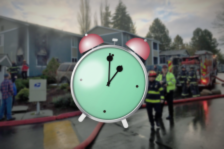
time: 12:59
